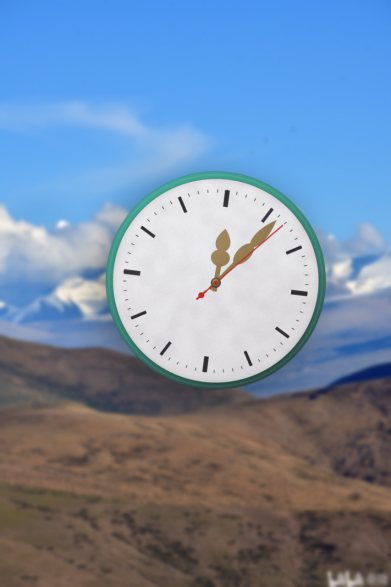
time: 12:06:07
